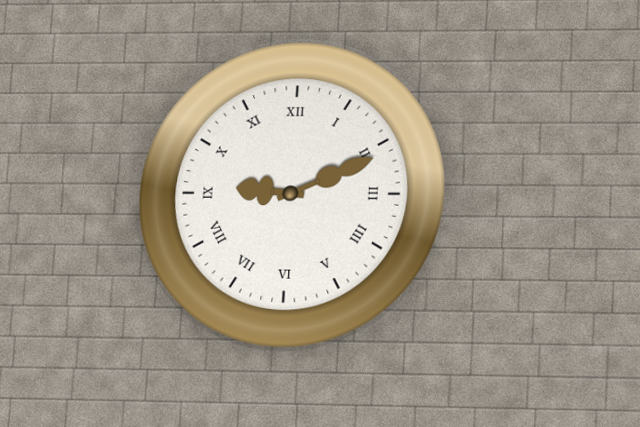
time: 9:11
